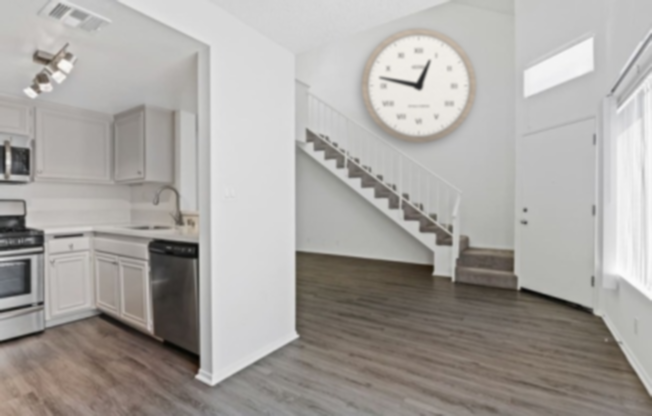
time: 12:47
